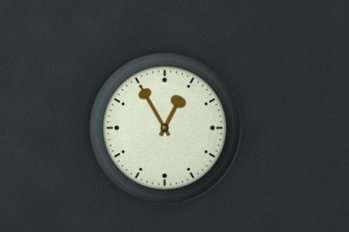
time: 12:55
